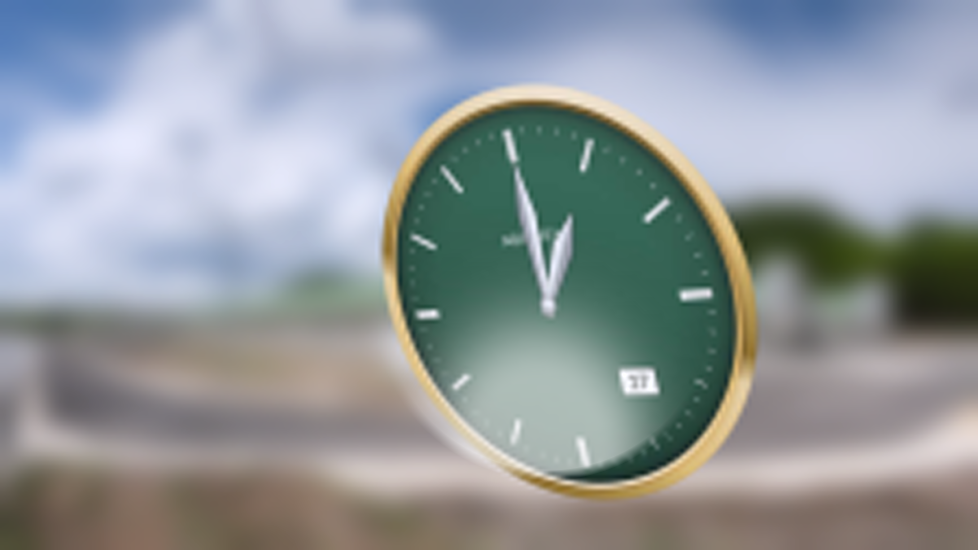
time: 1:00
